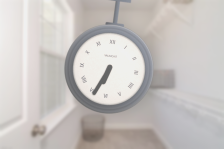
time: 6:34
